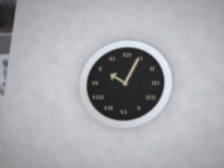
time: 10:04
